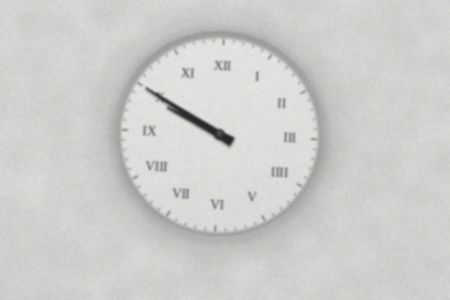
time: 9:50
